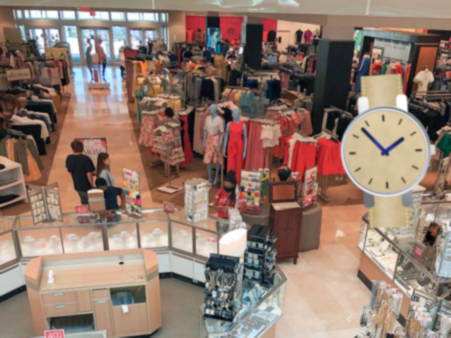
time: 1:53
